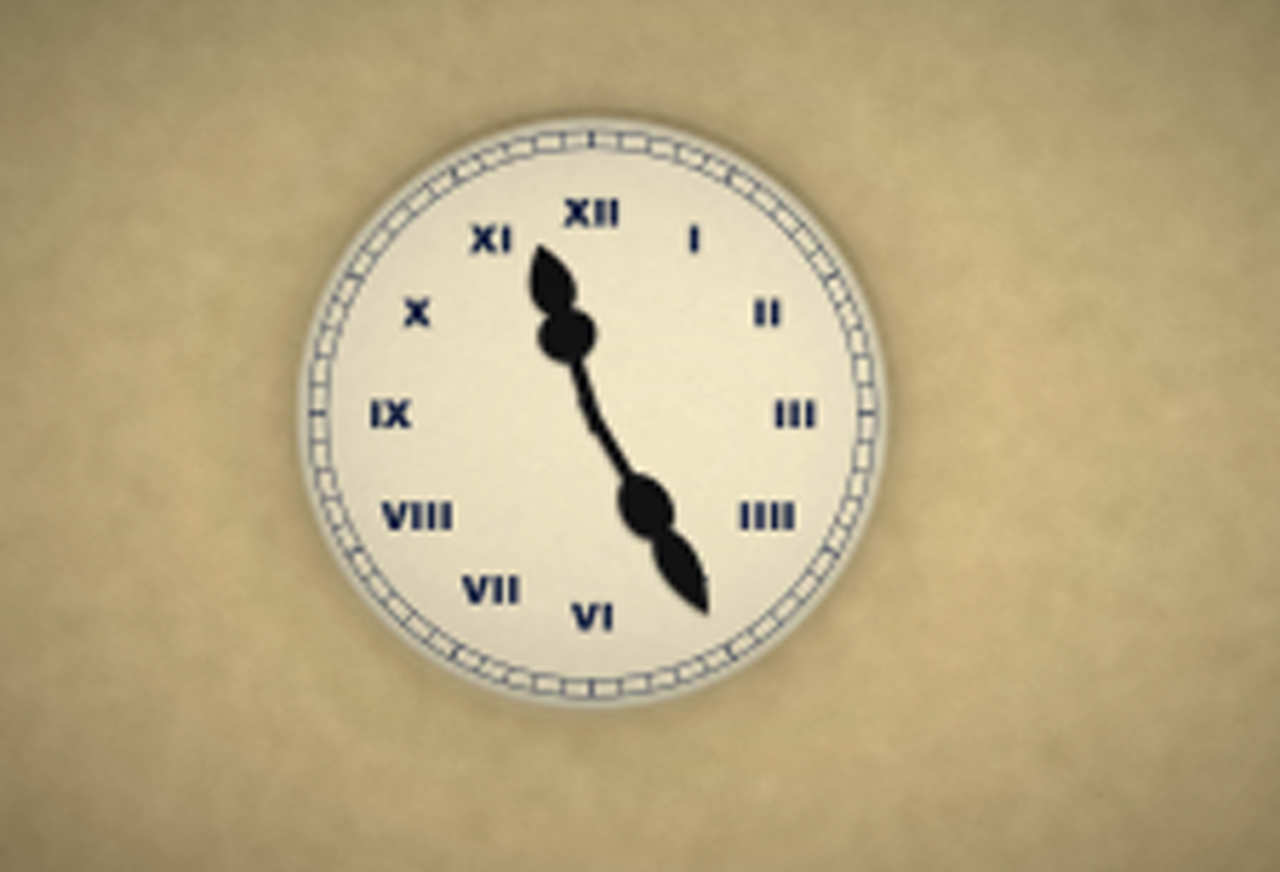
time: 11:25
